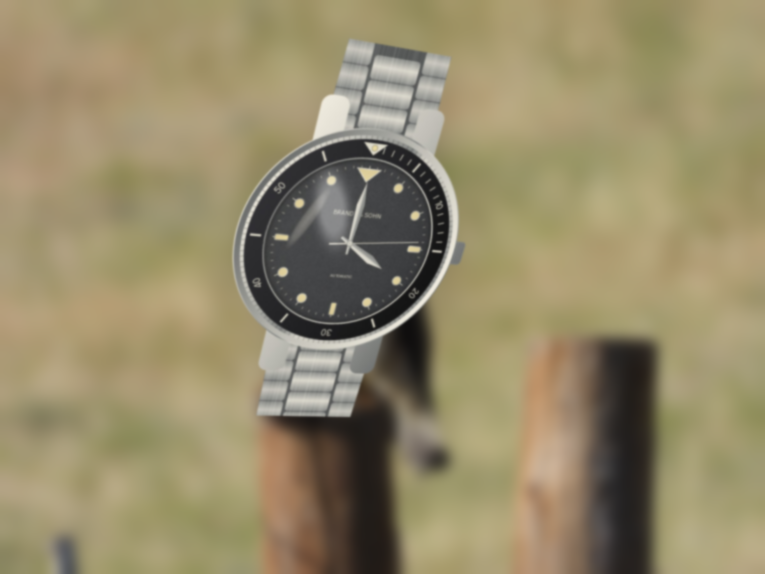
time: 4:00:14
